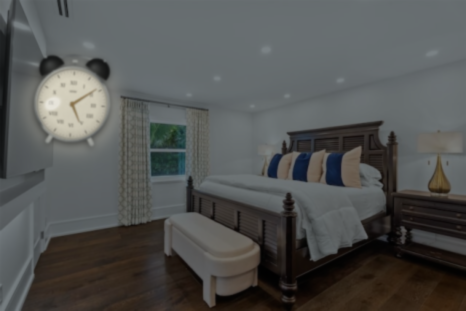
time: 5:09
